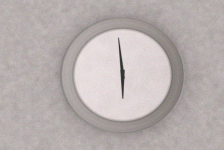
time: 5:59
